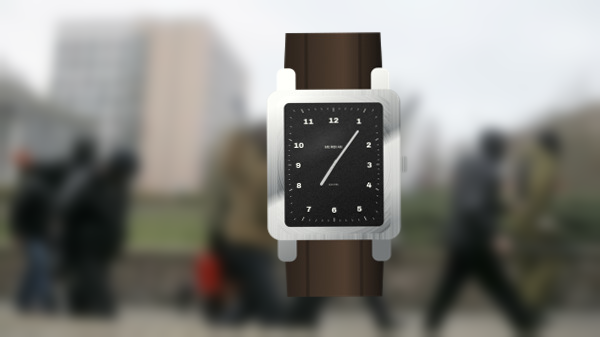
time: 7:06
